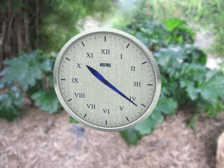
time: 10:21
